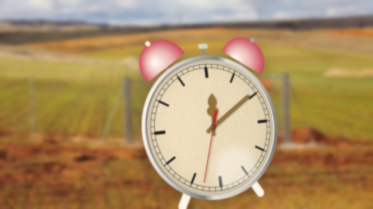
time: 12:09:33
